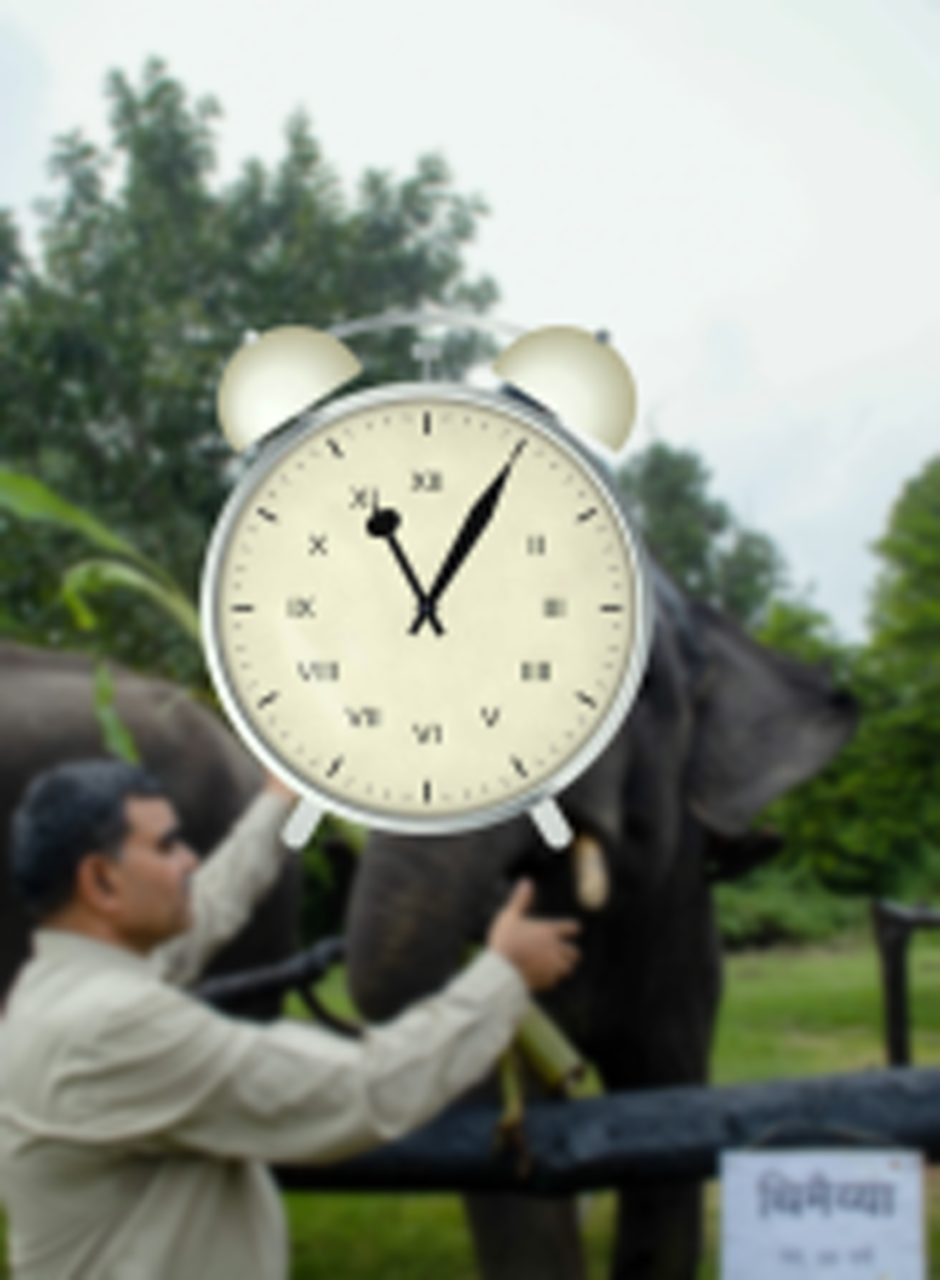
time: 11:05
